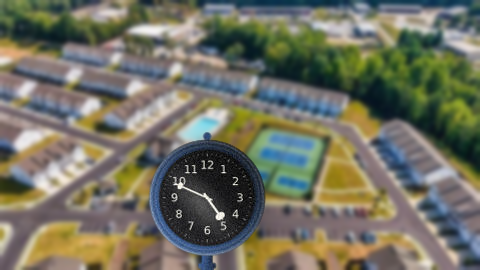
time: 4:49
